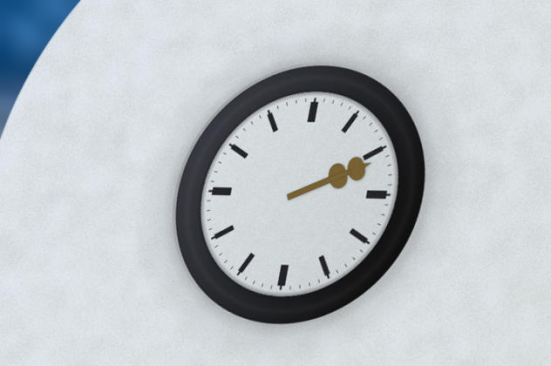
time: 2:11
